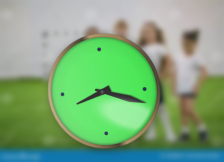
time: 8:18
